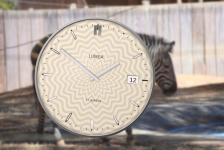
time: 1:51
